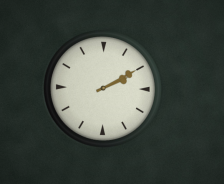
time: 2:10
